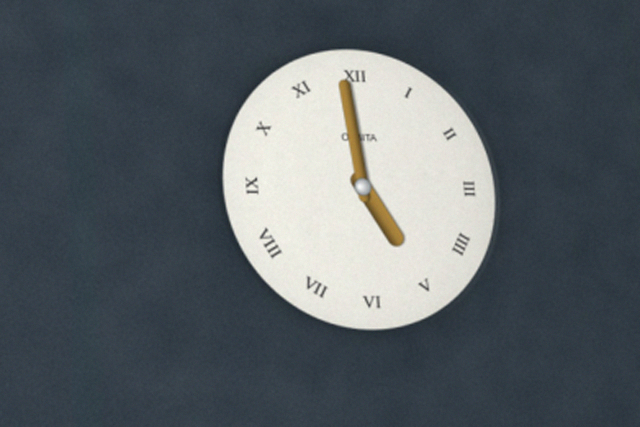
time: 4:59
